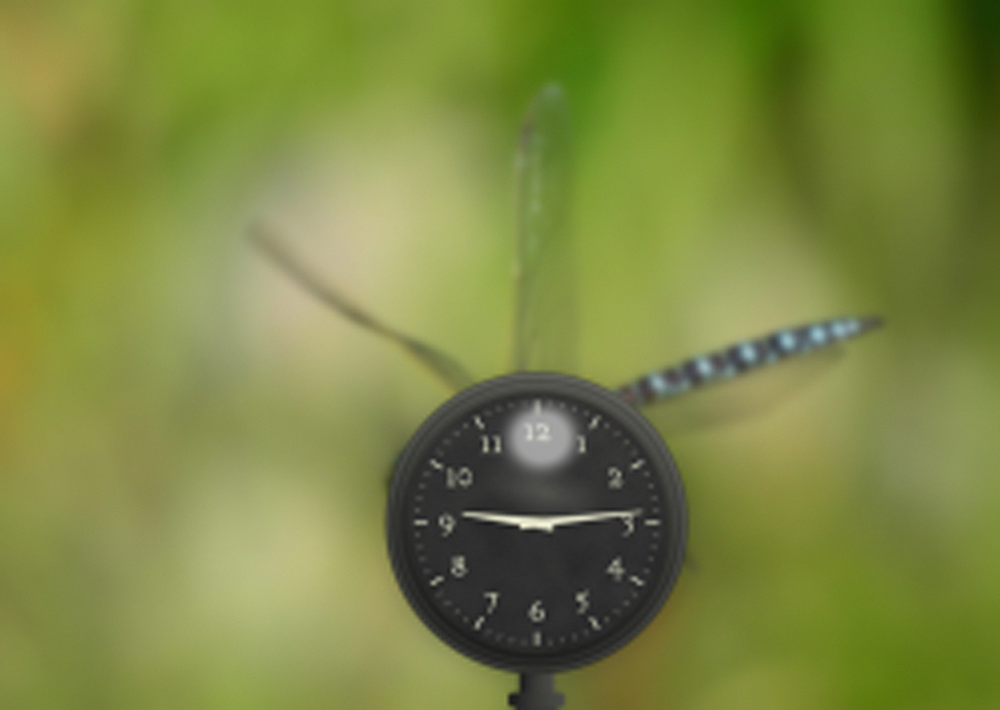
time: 9:14
